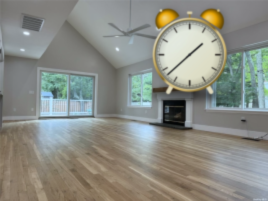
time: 1:38
